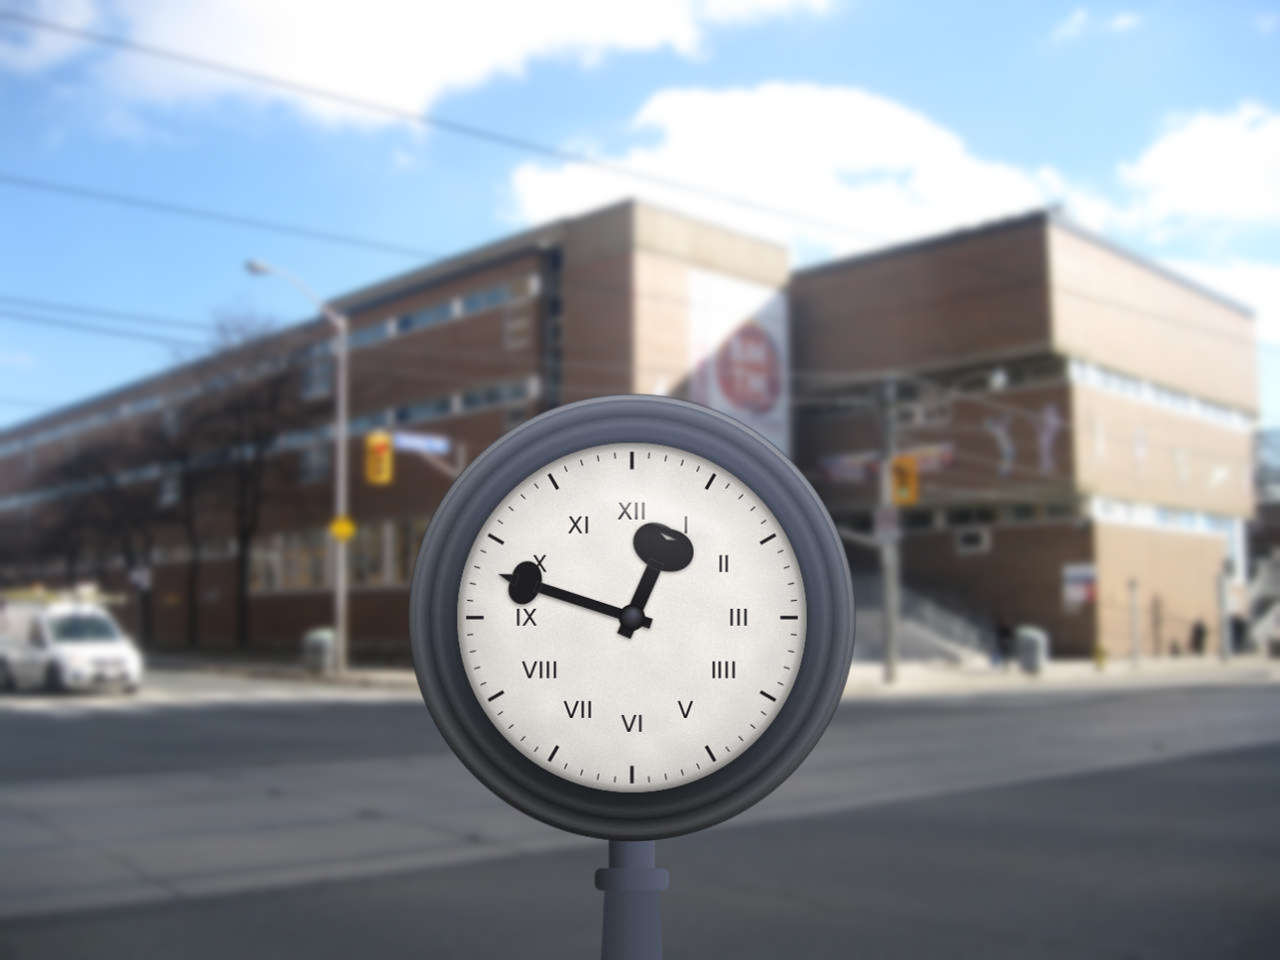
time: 12:48
